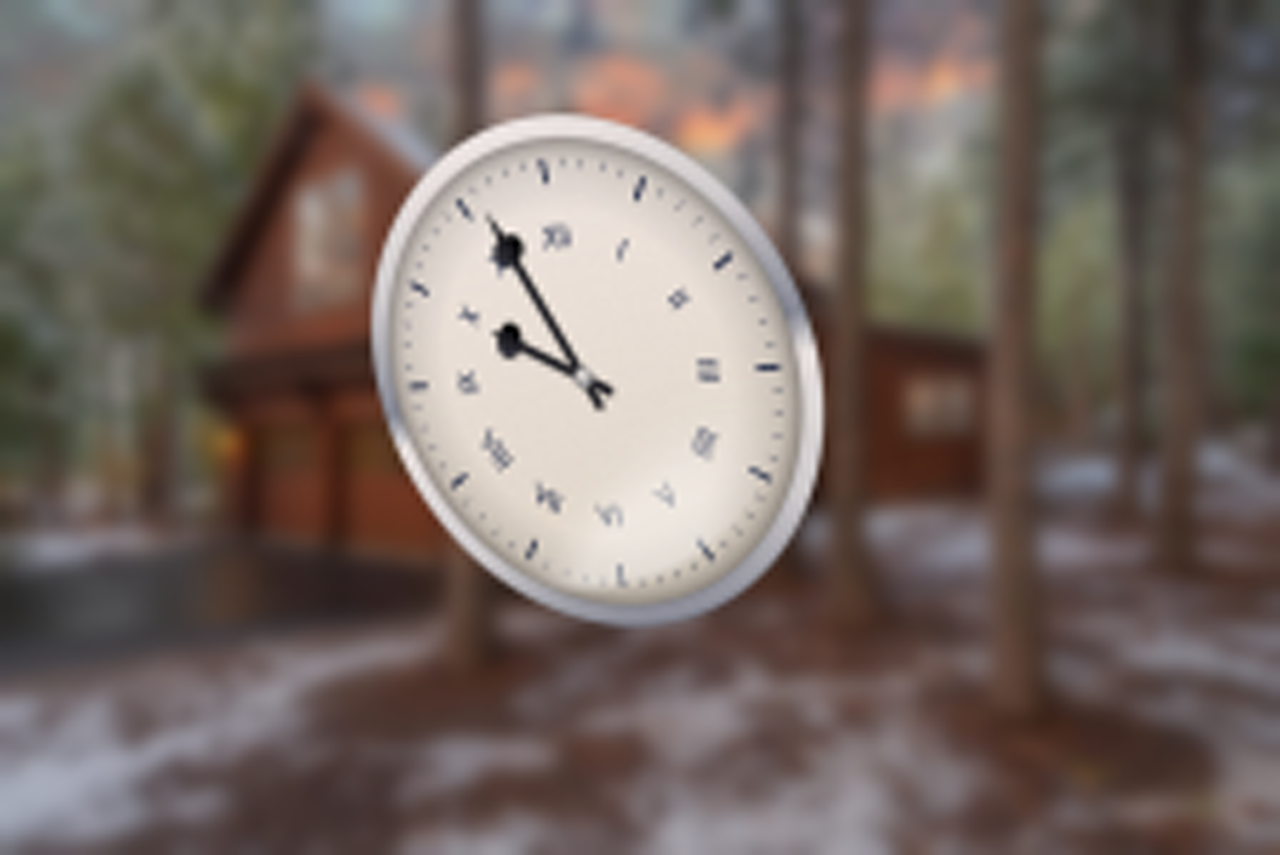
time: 9:56
